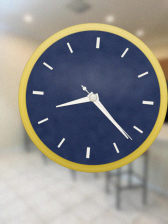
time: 8:22:22
